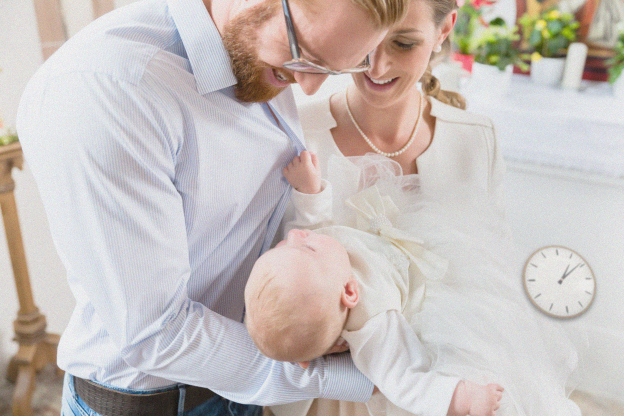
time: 1:09
